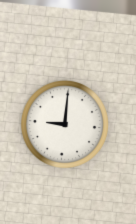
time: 9:00
